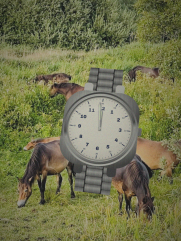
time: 11:59
